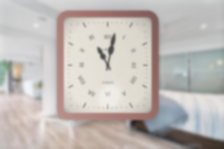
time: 11:02
